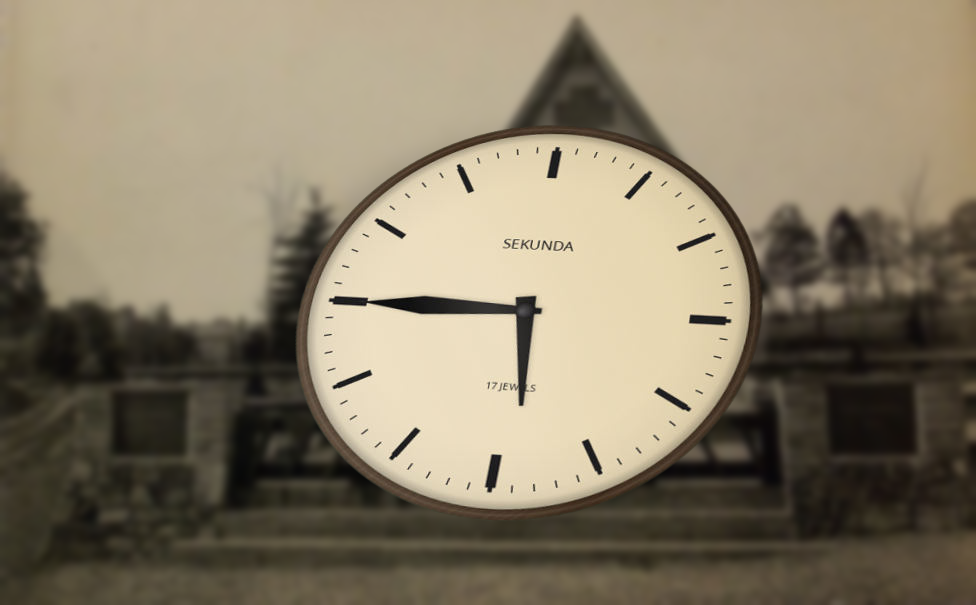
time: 5:45
